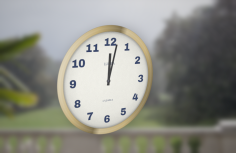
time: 12:02
